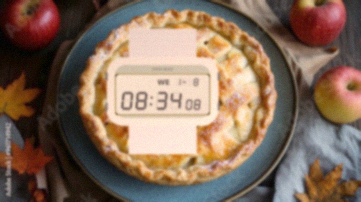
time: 8:34
